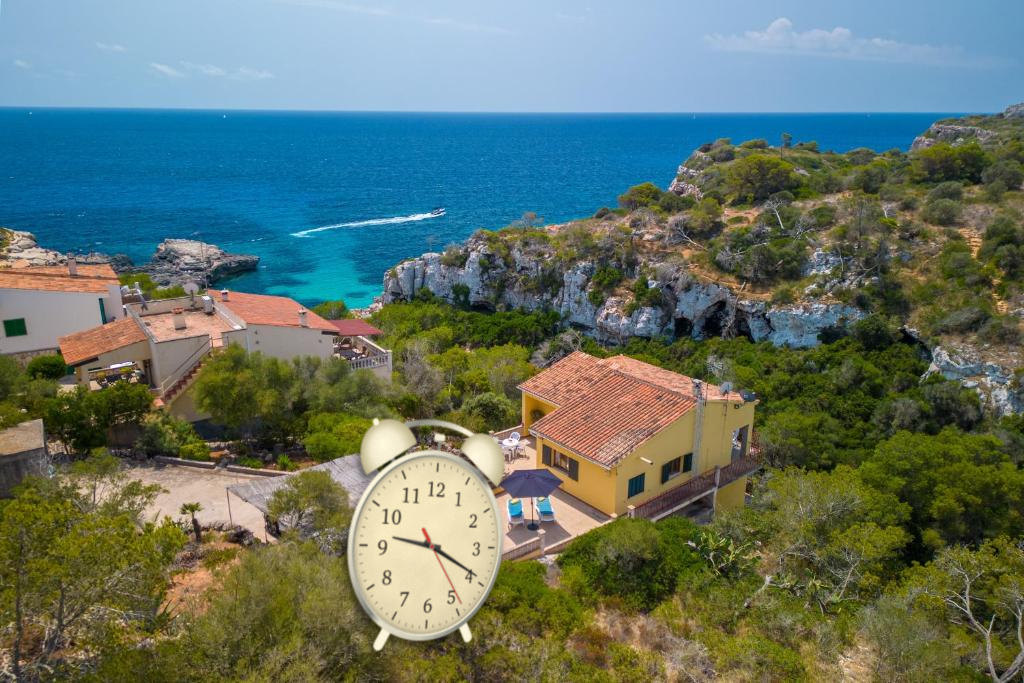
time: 9:19:24
